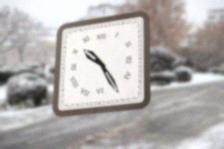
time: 10:25
